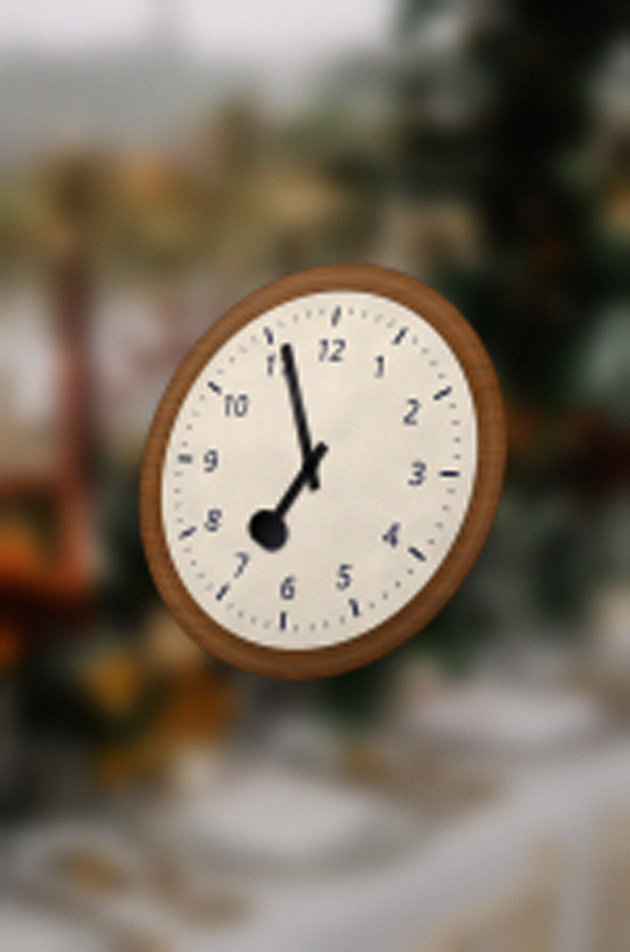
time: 6:56
